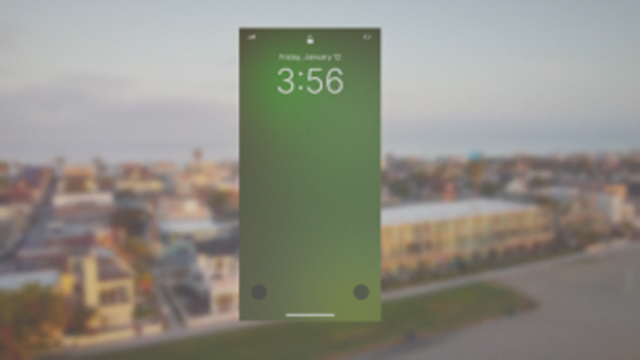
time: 3:56
